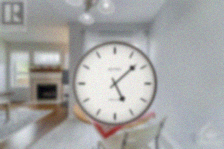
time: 5:08
